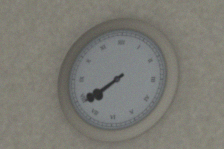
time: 7:39
